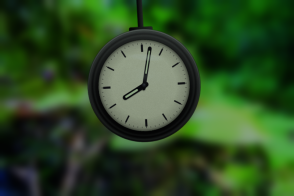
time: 8:02
